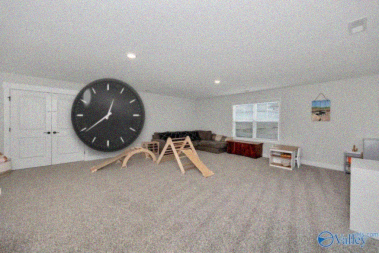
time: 12:39
